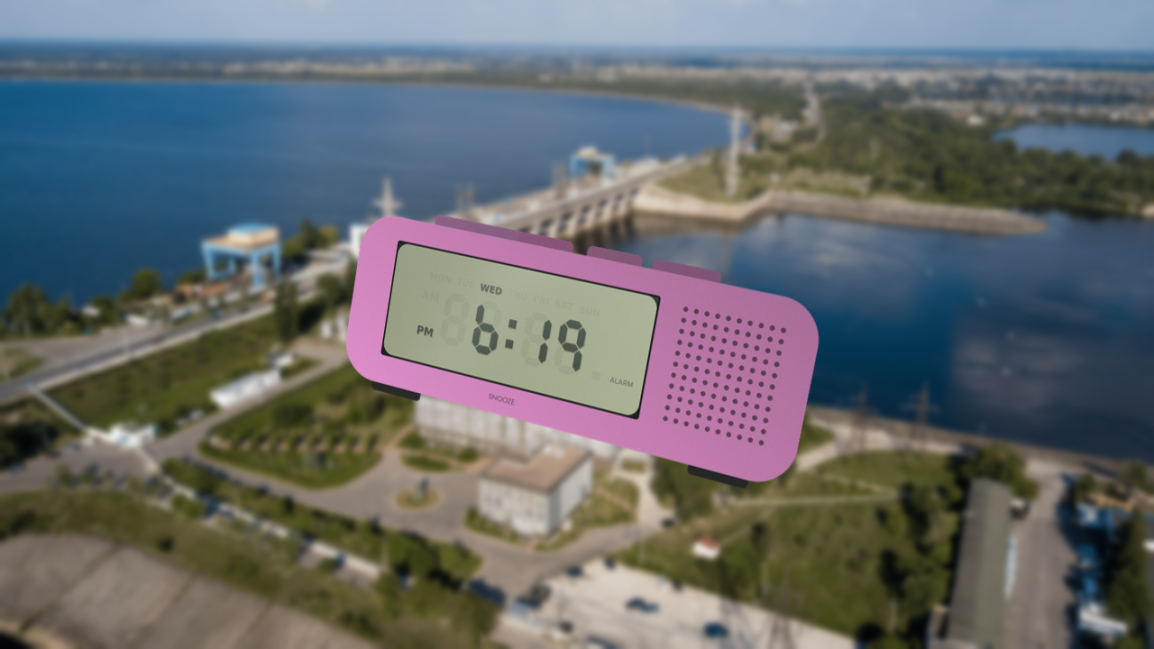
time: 6:19
